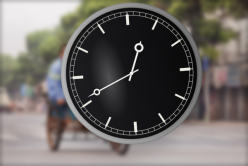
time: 12:41
